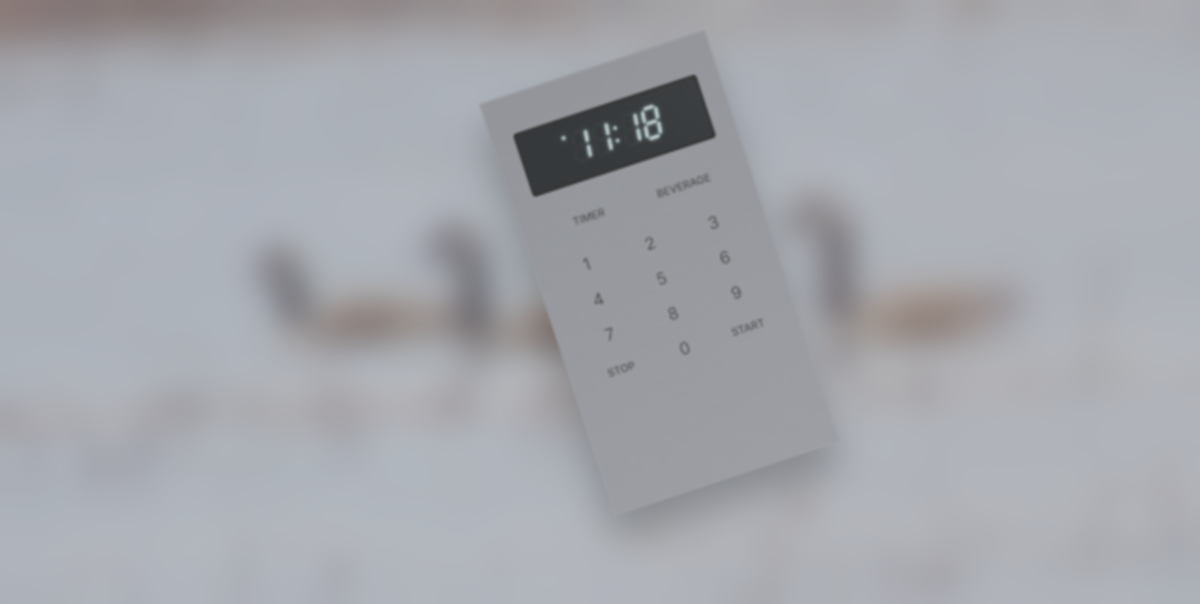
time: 11:18
